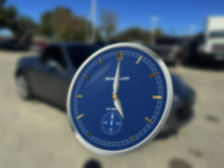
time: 5:00
